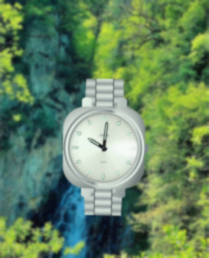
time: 10:01
